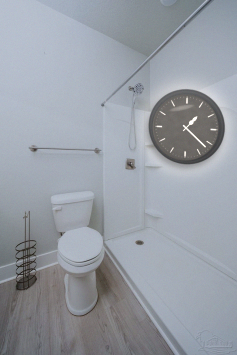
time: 1:22
